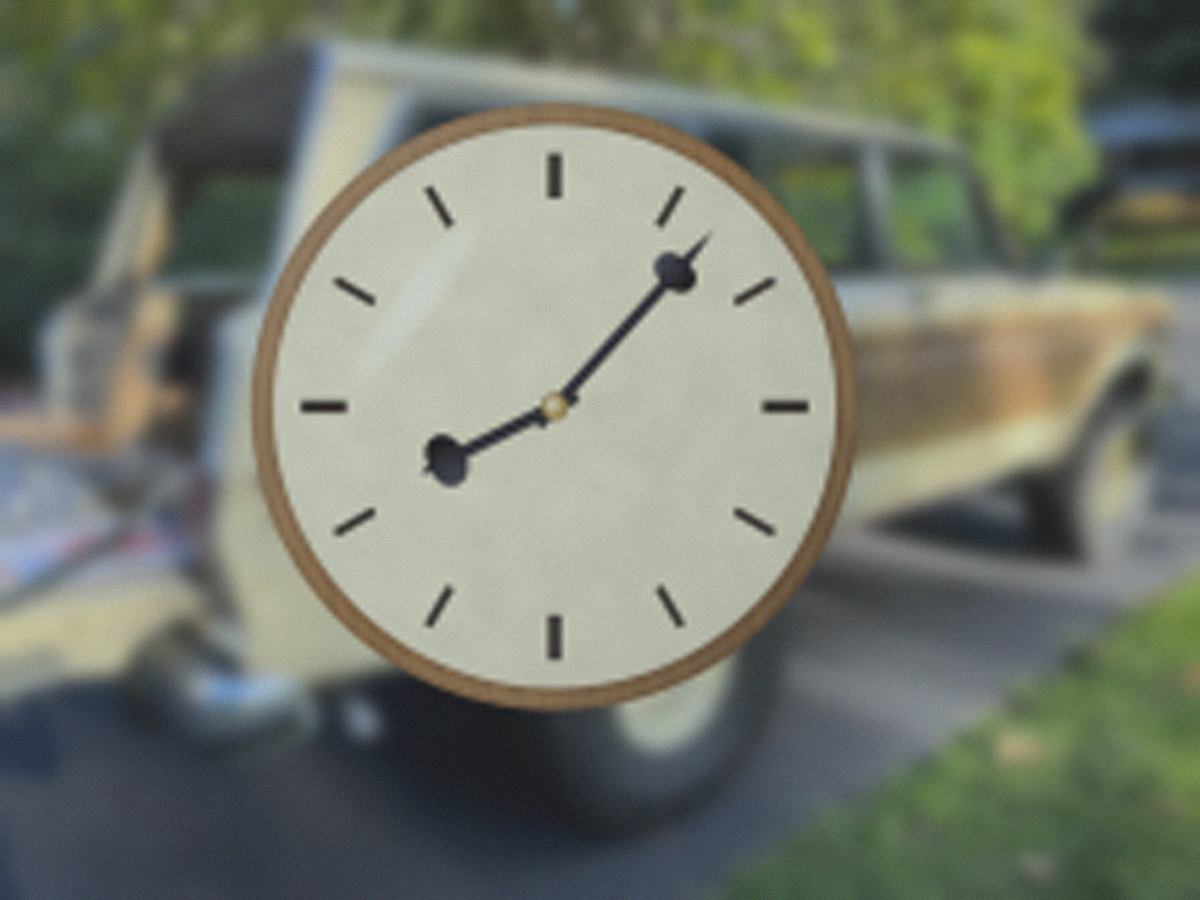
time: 8:07
